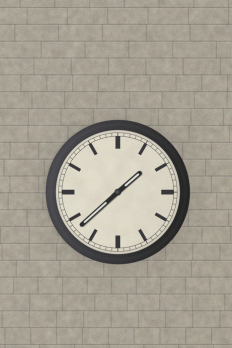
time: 1:38
